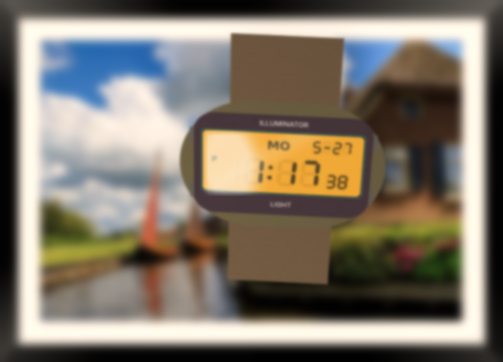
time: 1:17:38
